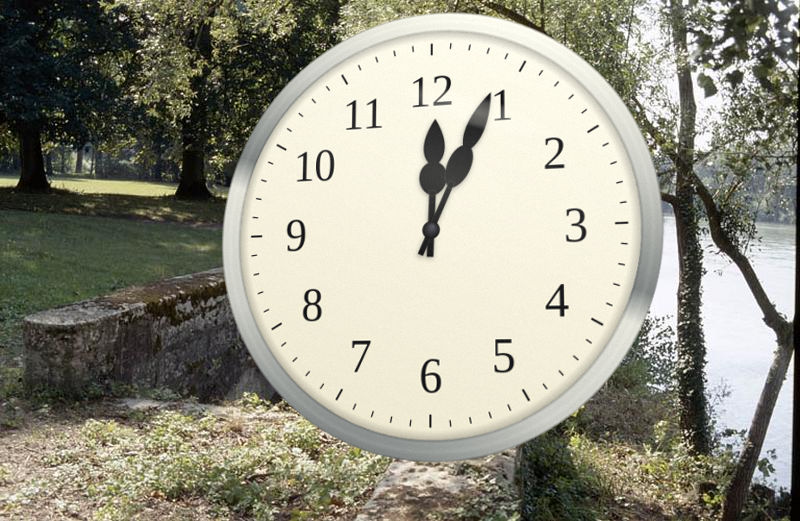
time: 12:04
